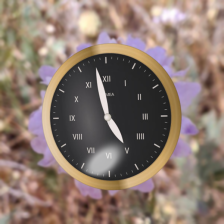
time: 4:58
